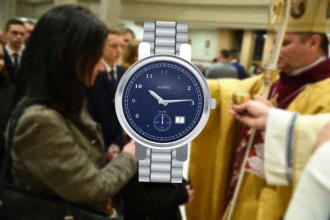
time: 10:14
